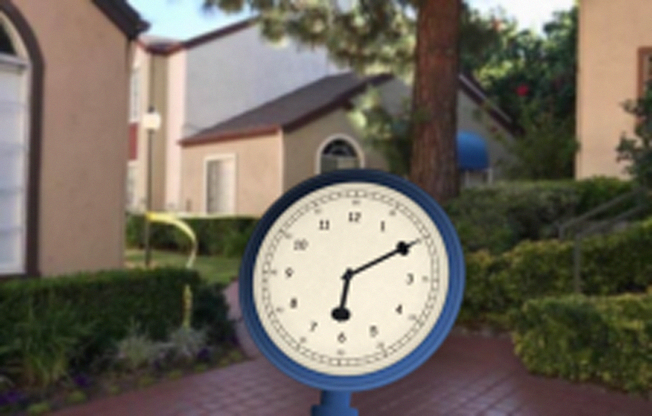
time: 6:10
